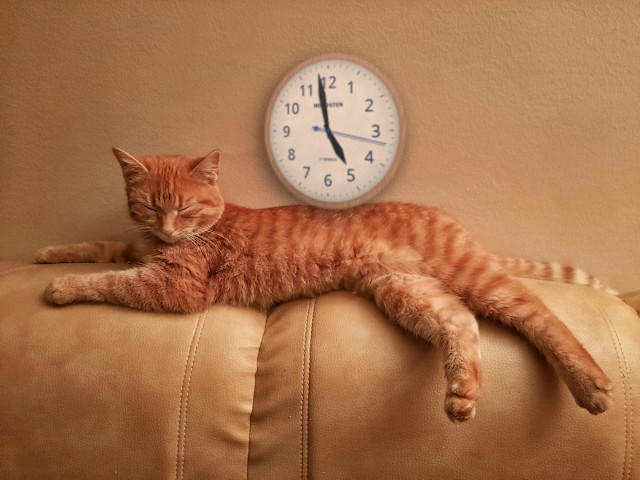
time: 4:58:17
